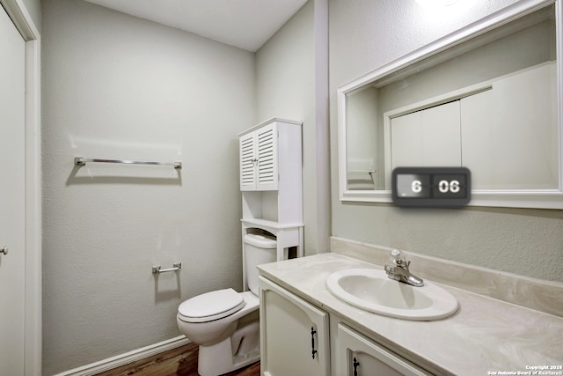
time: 6:06
